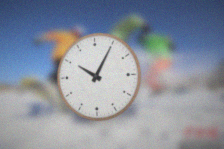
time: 10:05
